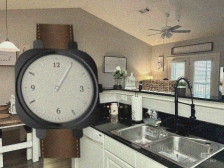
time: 1:05
